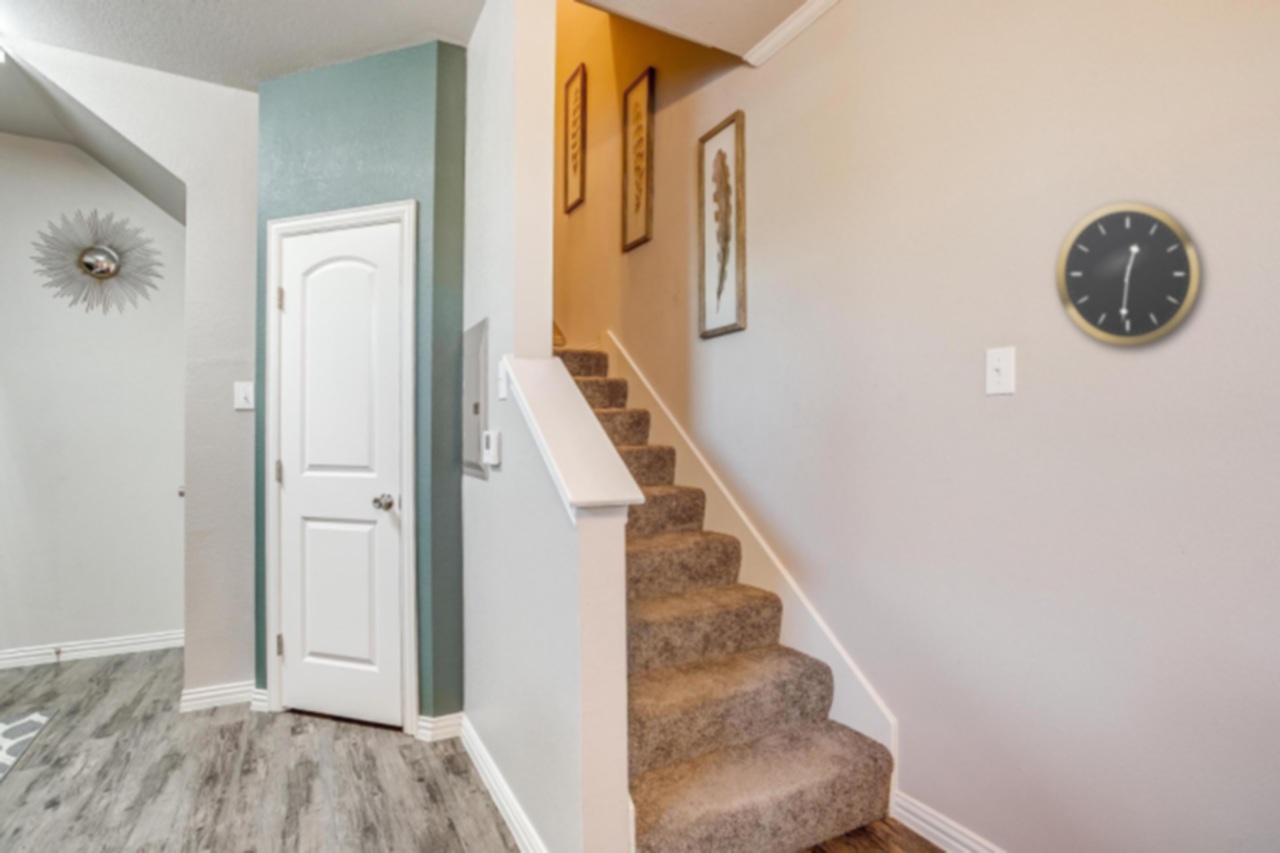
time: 12:31
